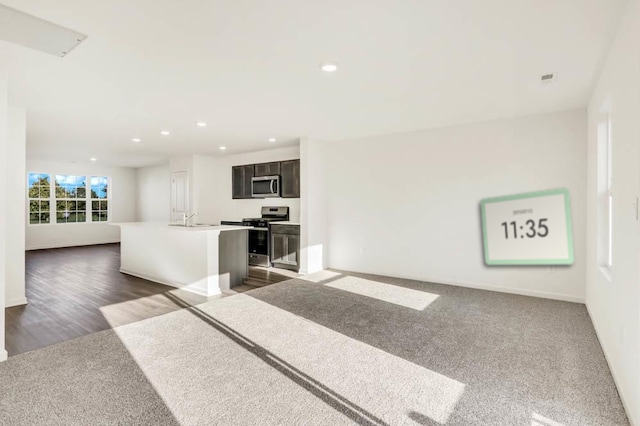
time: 11:35
